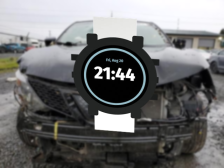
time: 21:44
